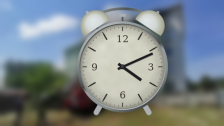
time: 4:11
